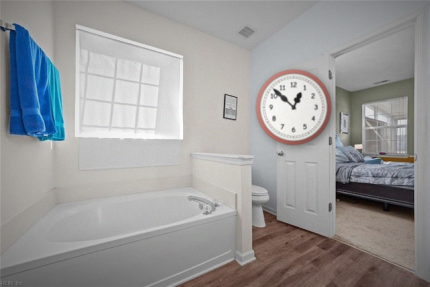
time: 12:52
